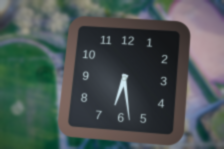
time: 6:28
